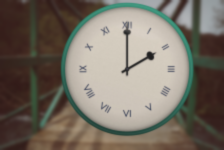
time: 2:00
